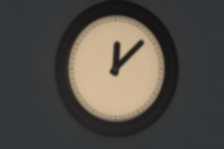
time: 12:08
